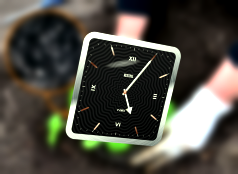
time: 5:05
